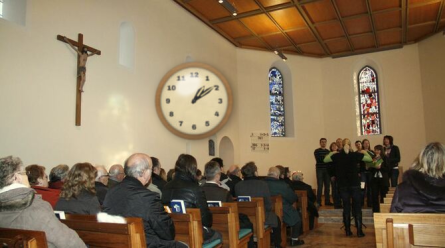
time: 1:09
